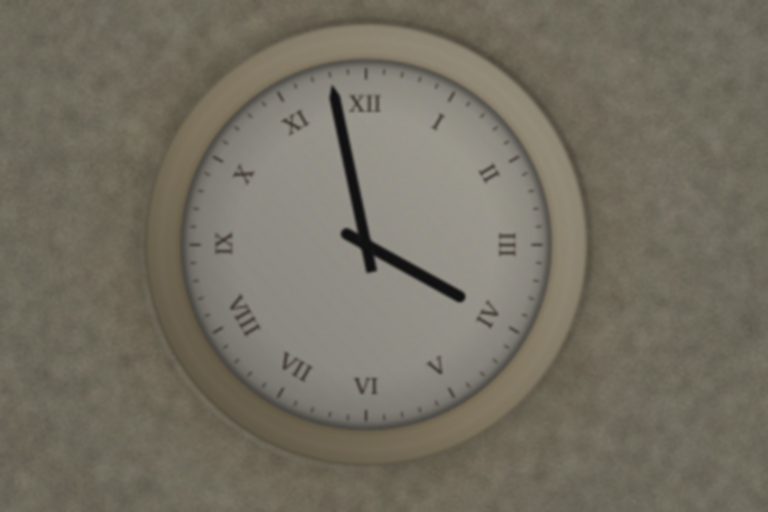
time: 3:58
